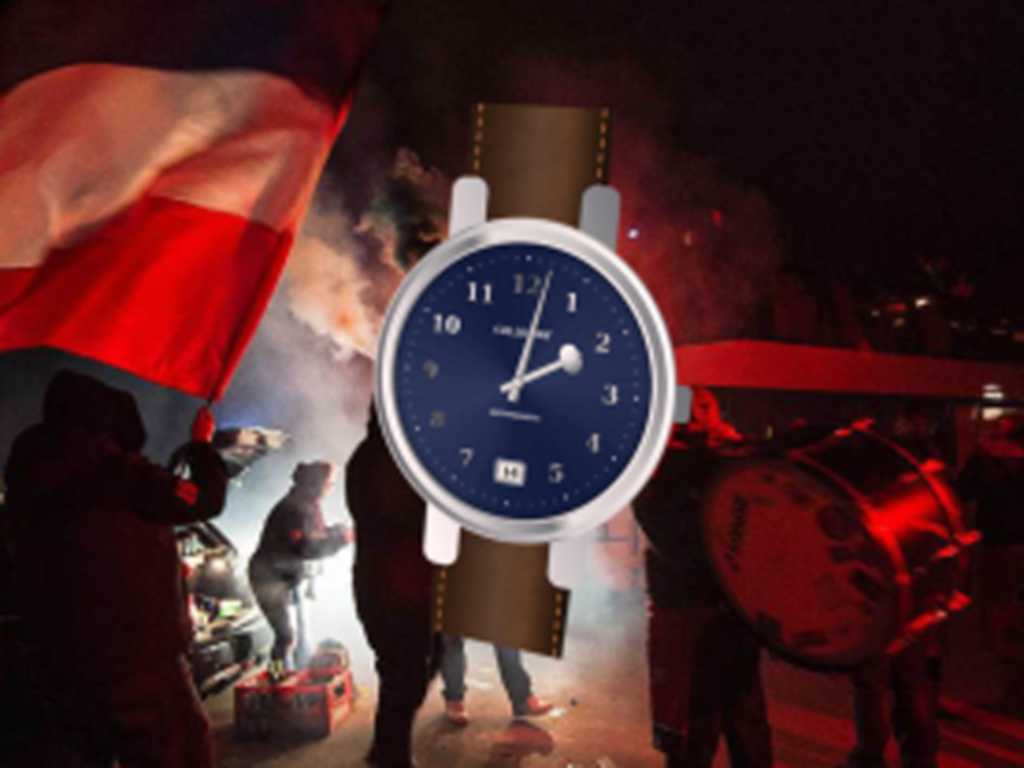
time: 2:02
